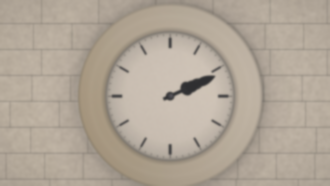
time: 2:11
